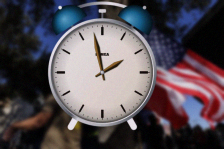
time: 1:58
